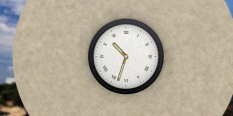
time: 10:33
